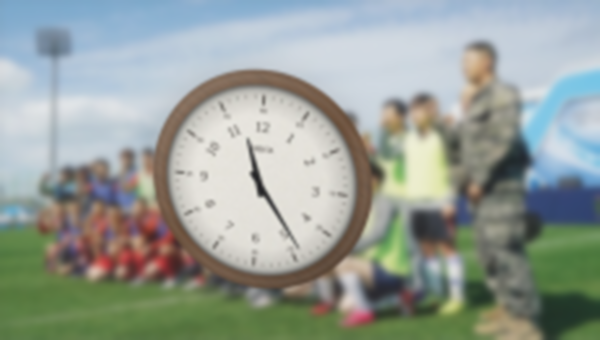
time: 11:24
